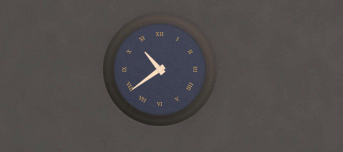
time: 10:39
